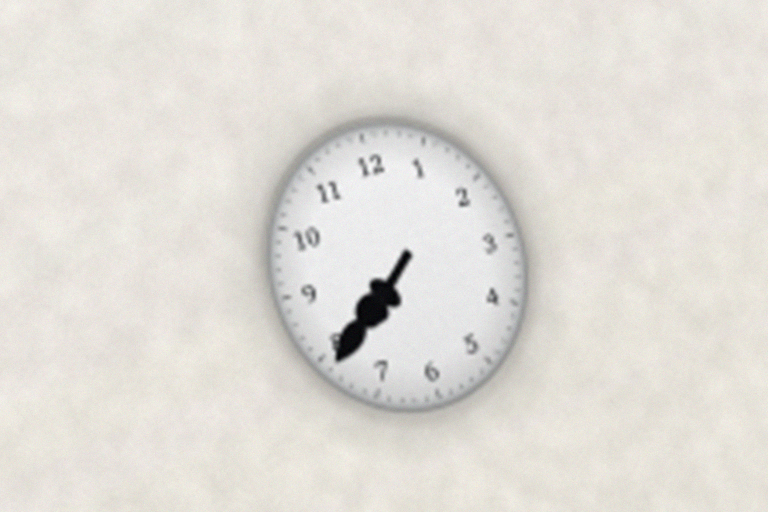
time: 7:39
